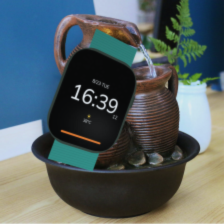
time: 16:39
